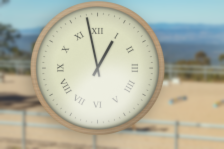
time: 12:58
